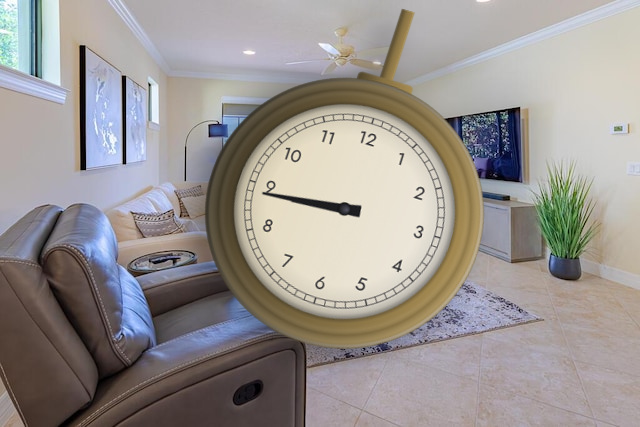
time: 8:44
